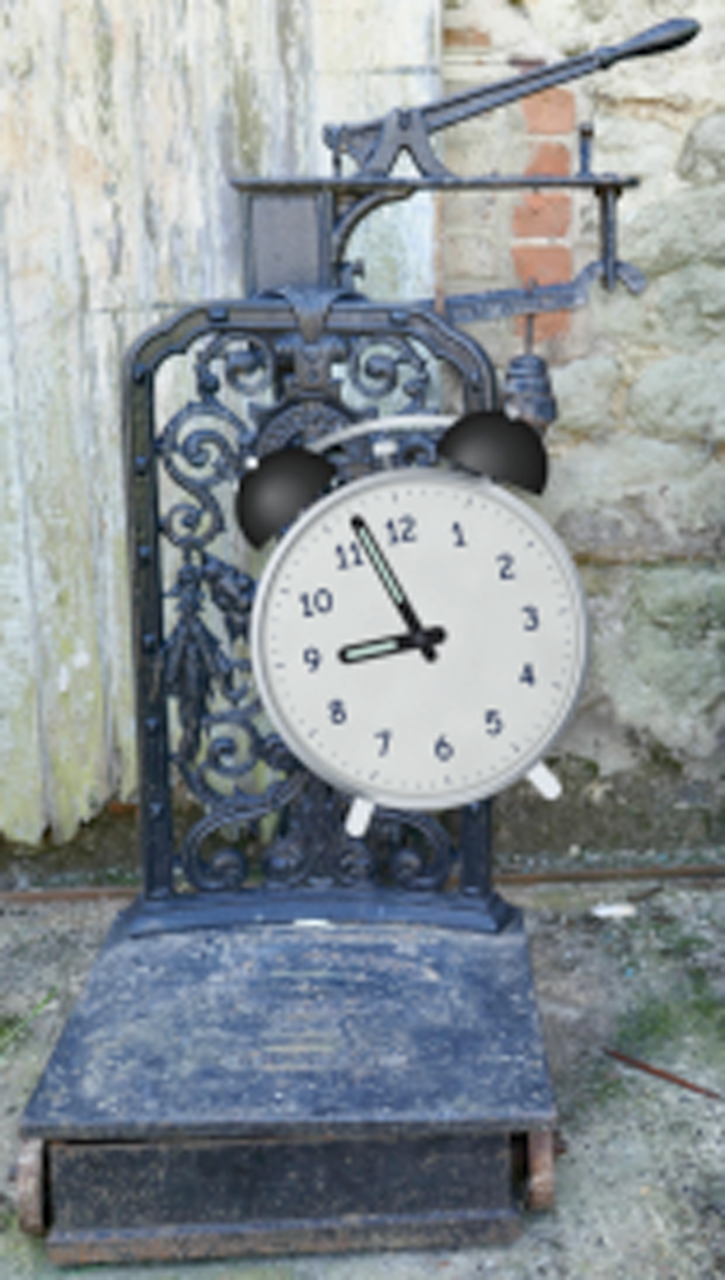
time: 8:57
